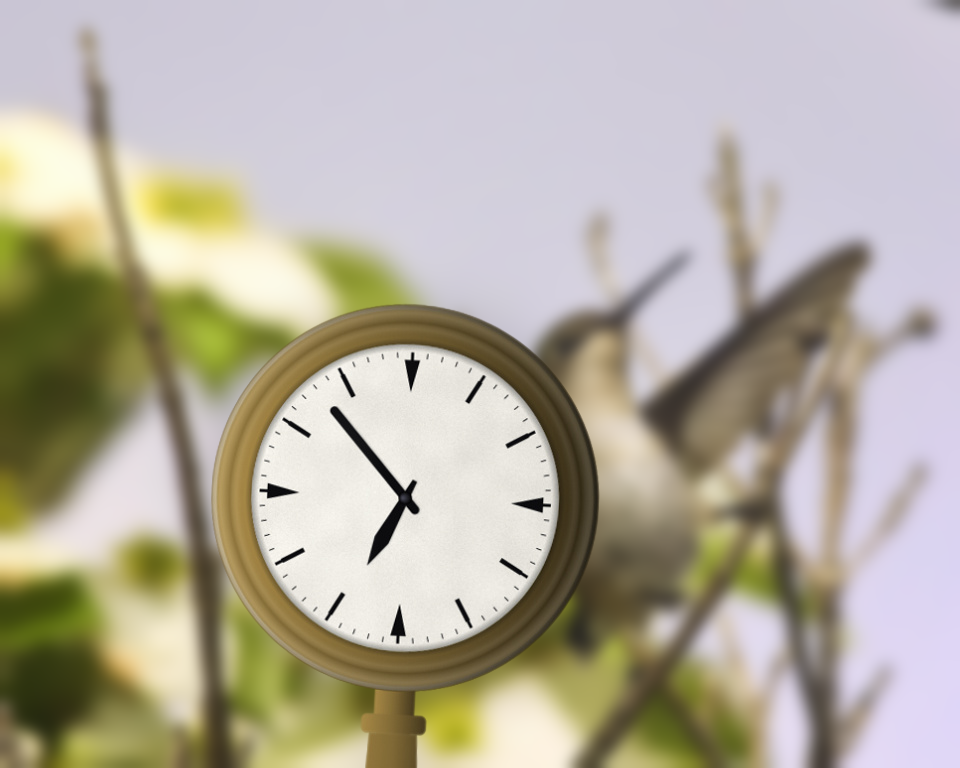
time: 6:53
